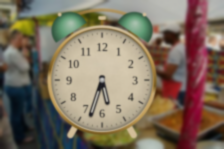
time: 5:33
